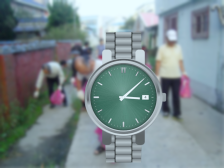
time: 3:08
